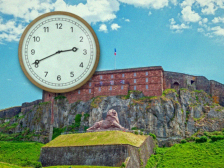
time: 2:41
